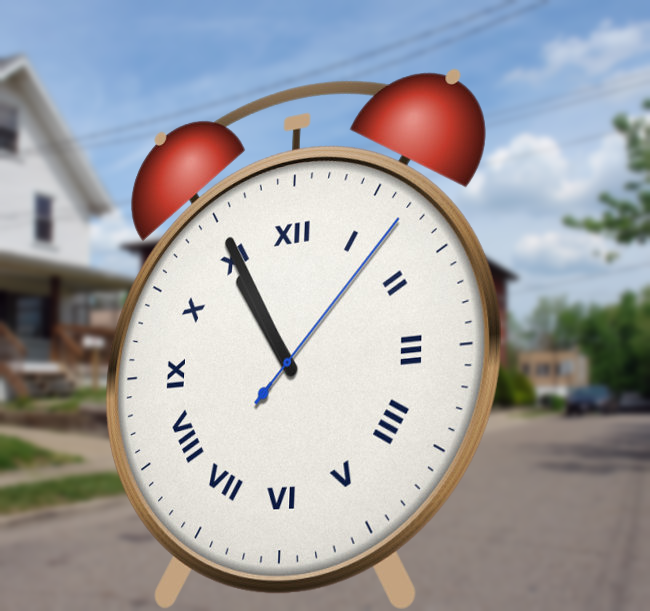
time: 10:55:07
